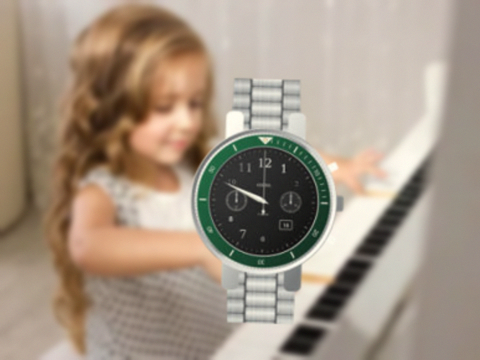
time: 9:49
